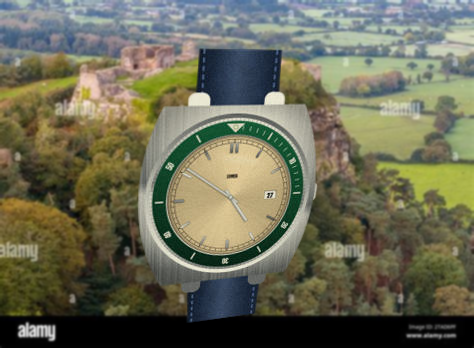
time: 4:51
